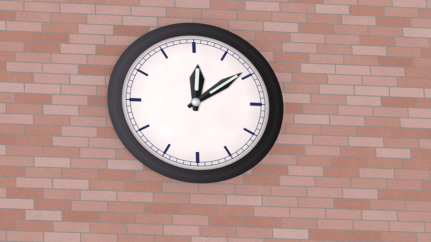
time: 12:09
